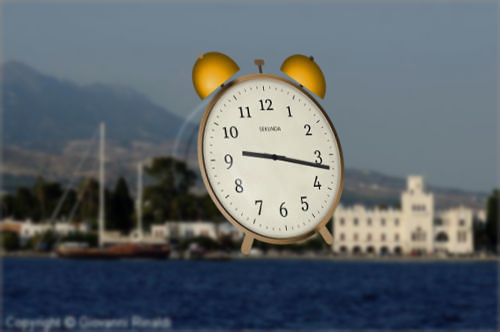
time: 9:17
